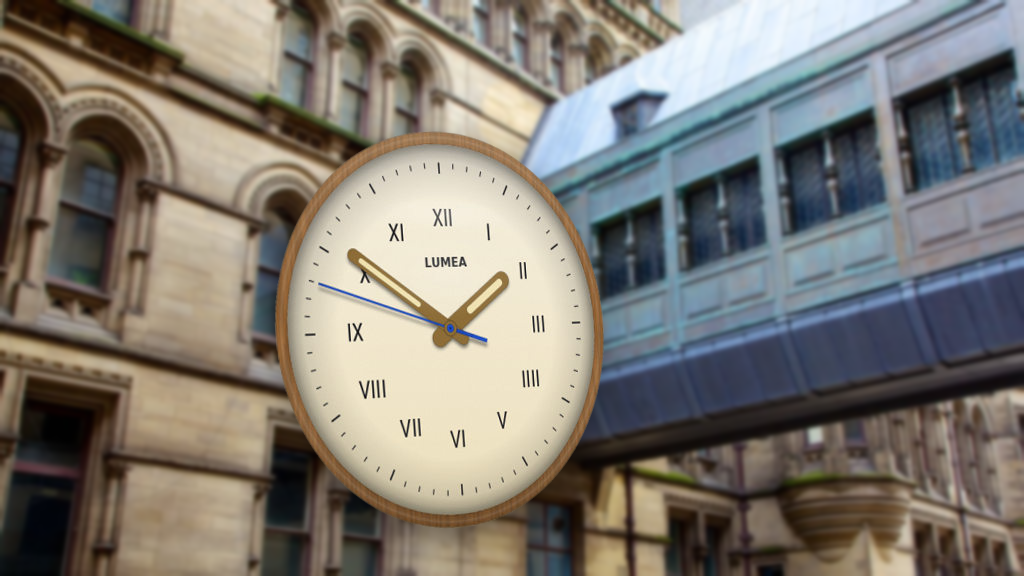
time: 1:50:48
